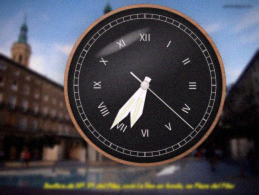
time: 6:36:22
